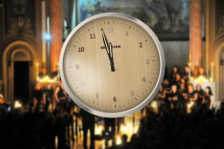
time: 11:58
